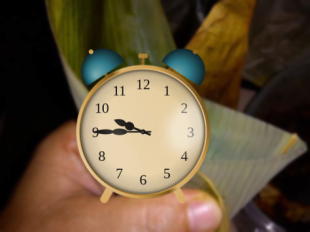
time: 9:45
